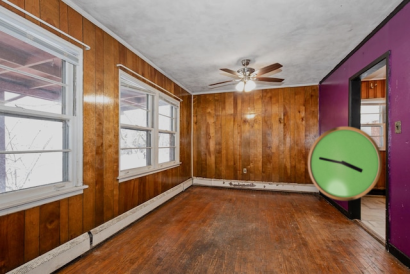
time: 3:47
